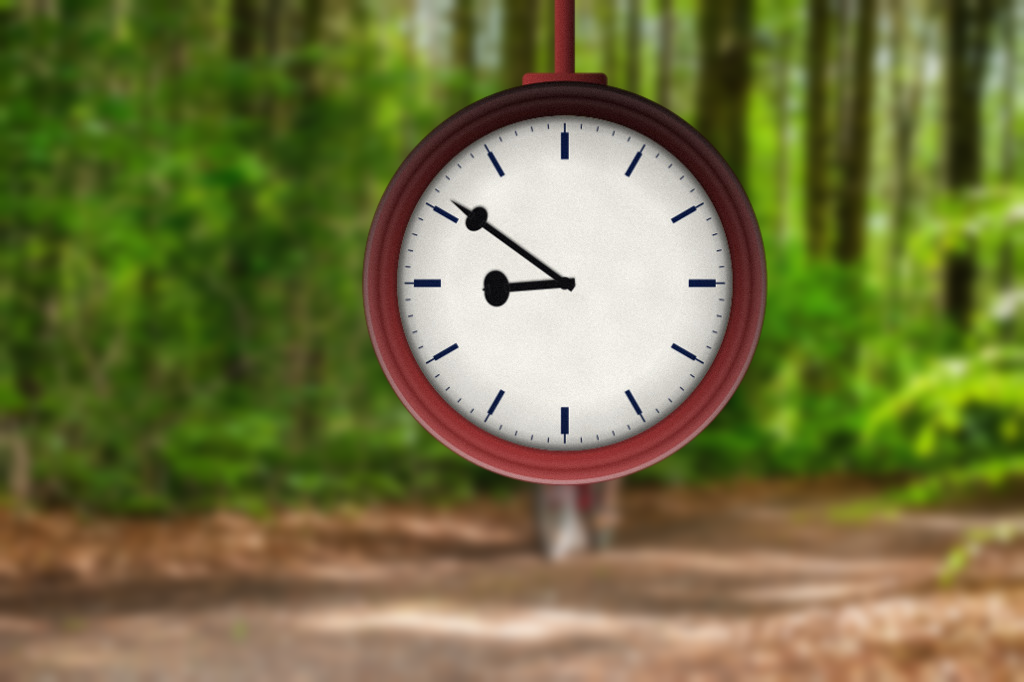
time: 8:51
